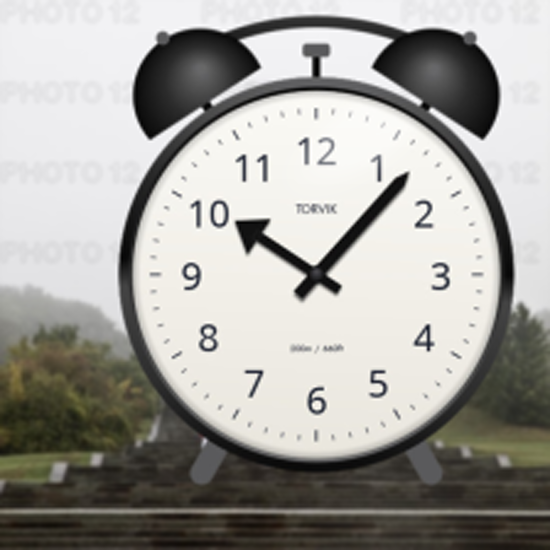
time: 10:07
